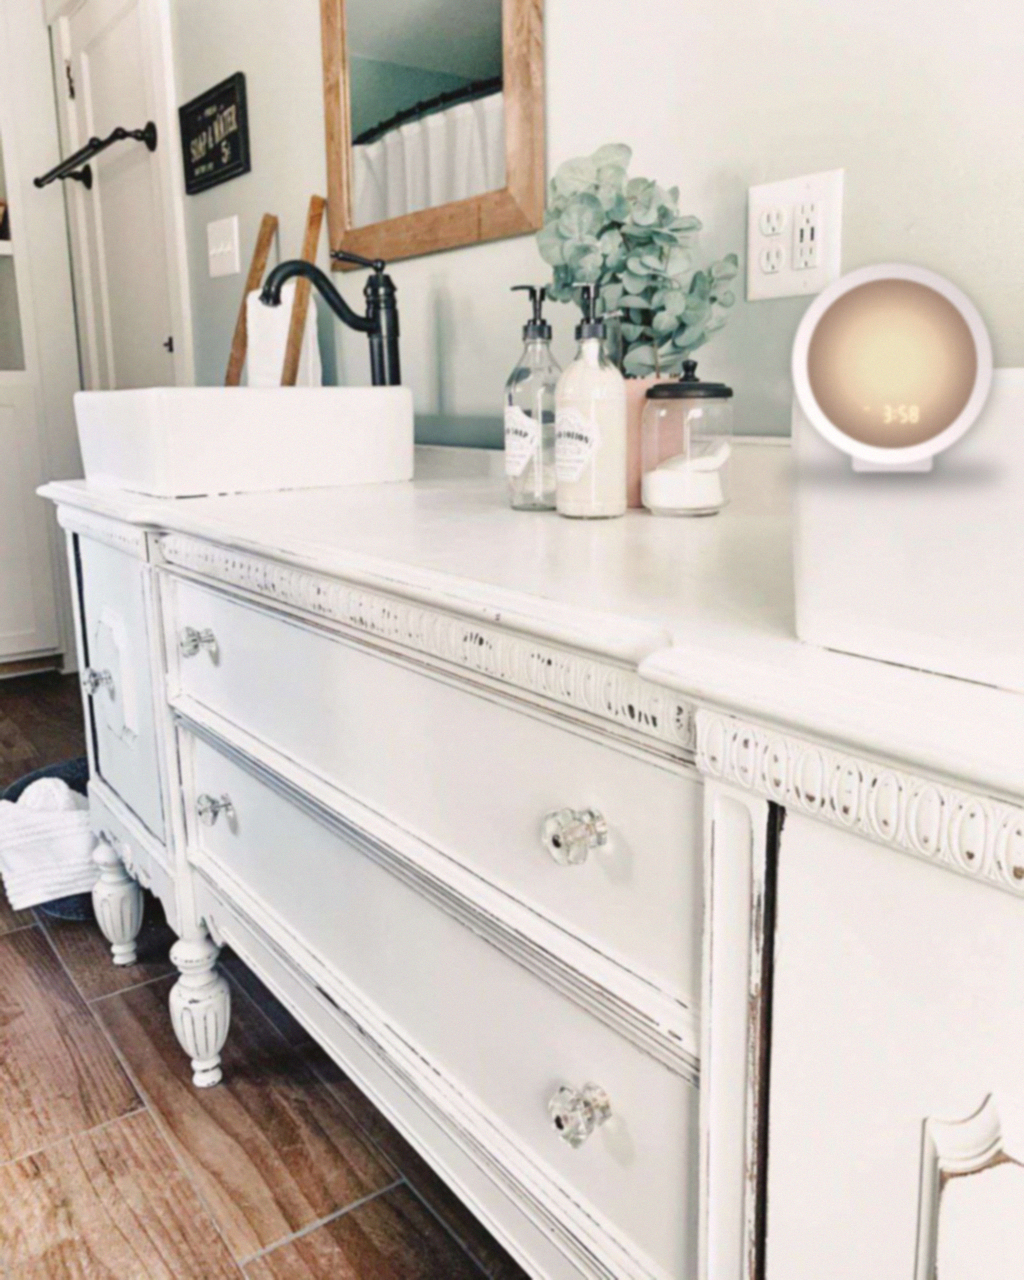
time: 3:58
